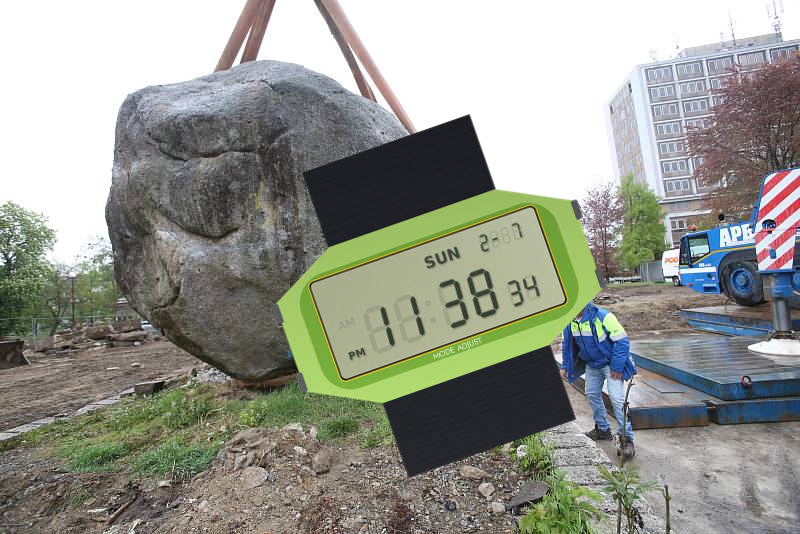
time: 11:38:34
